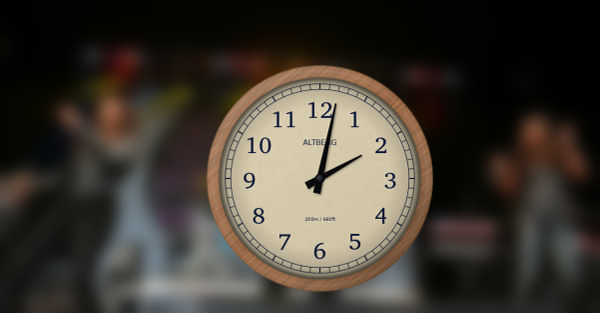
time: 2:02
